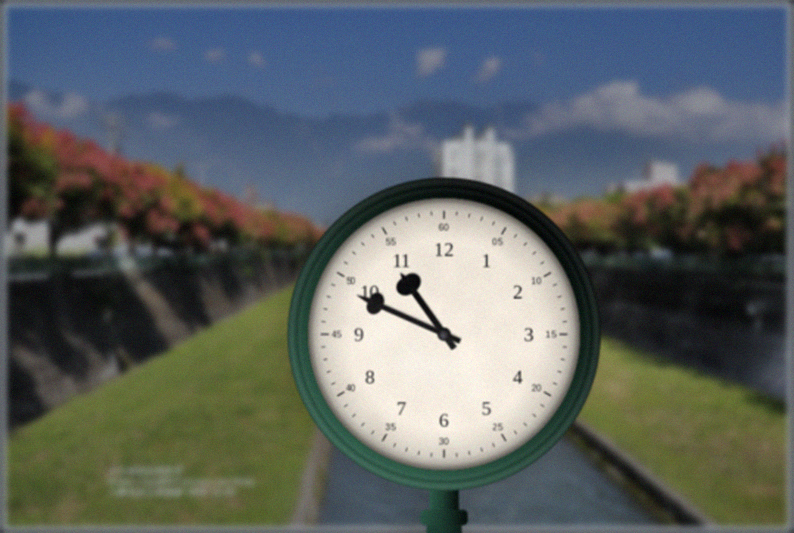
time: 10:49
